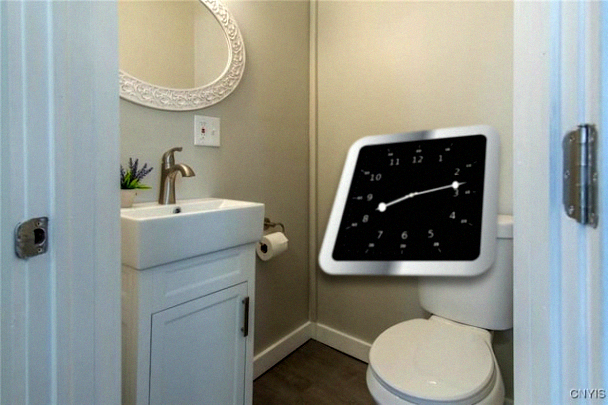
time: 8:13
